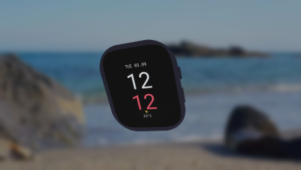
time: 12:12
